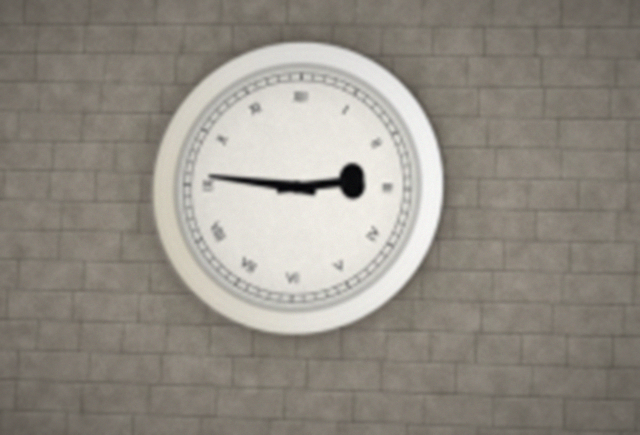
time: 2:46
